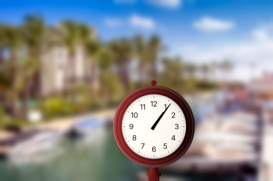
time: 1:06
